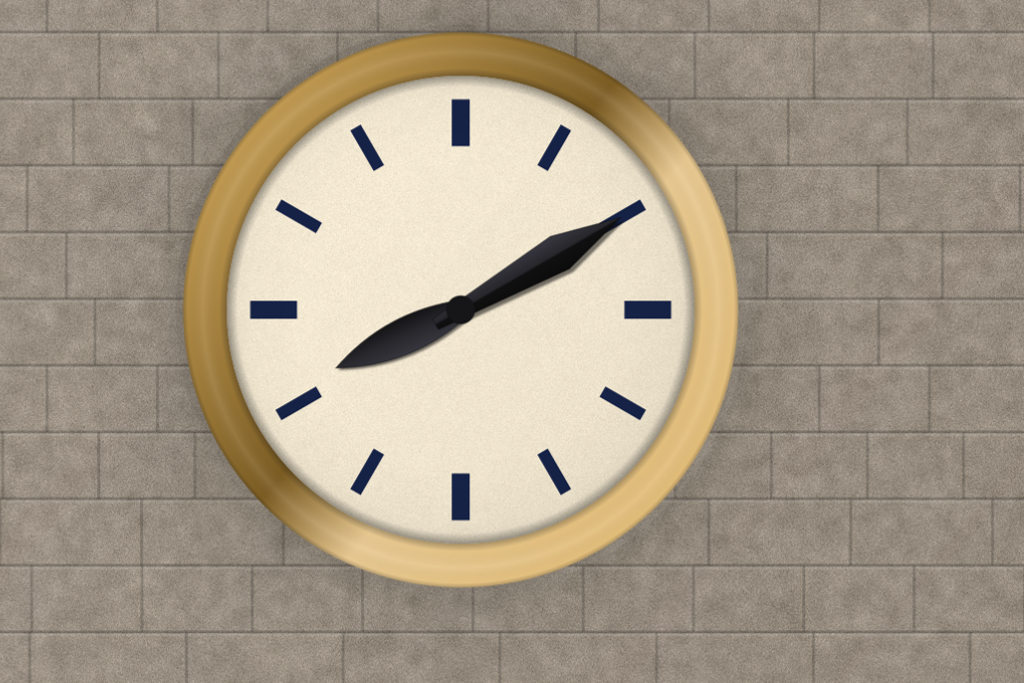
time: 8:10
